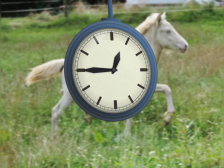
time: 12:45
